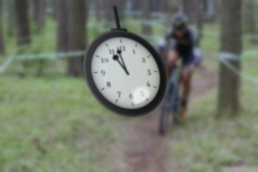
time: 10:58
